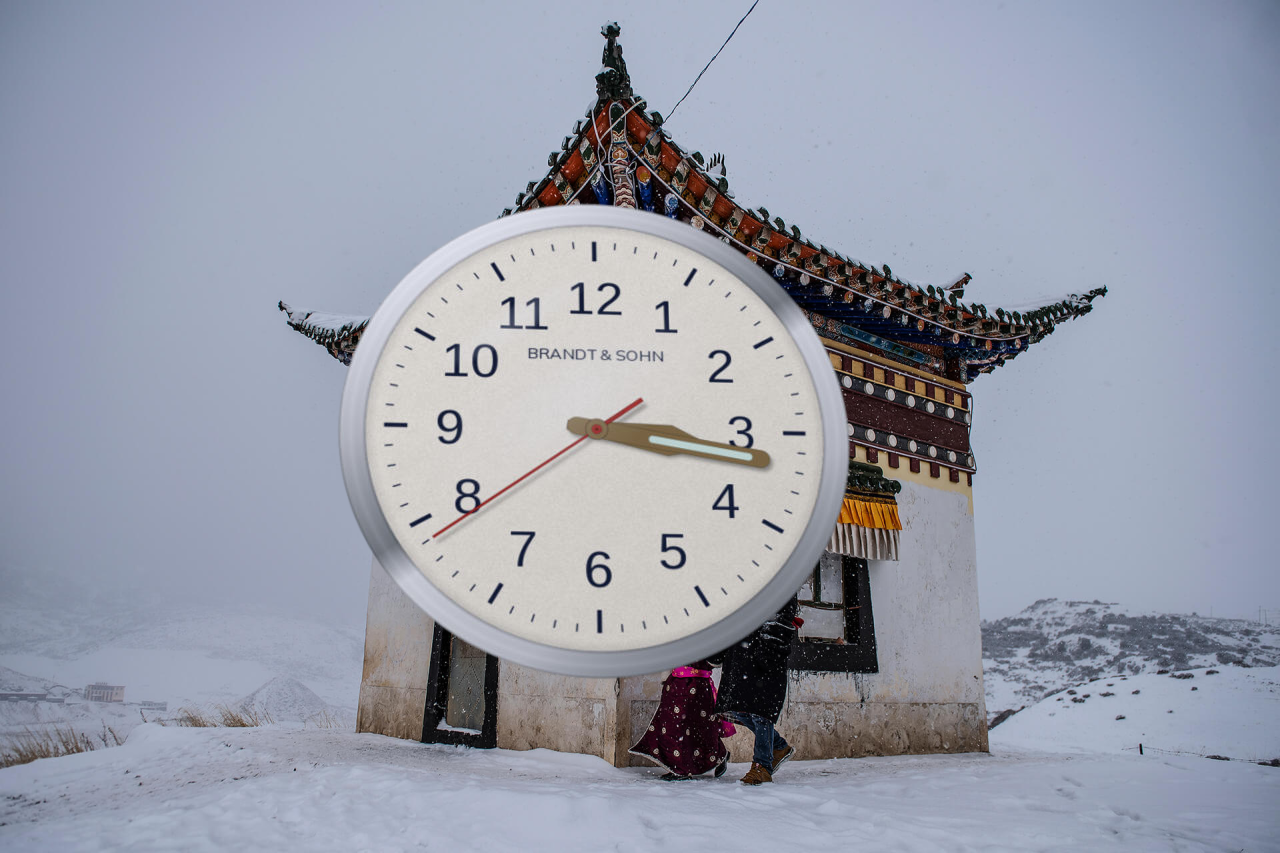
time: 3:16:39
